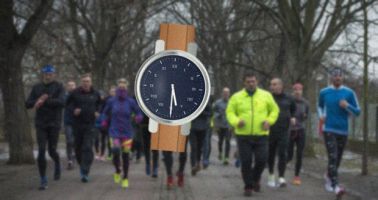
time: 5:30
